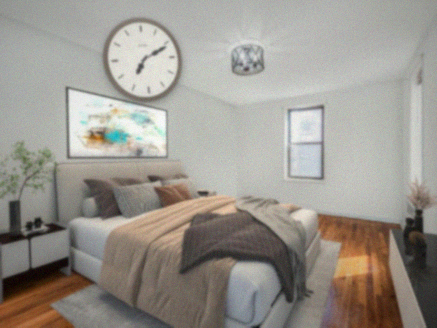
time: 7:11
